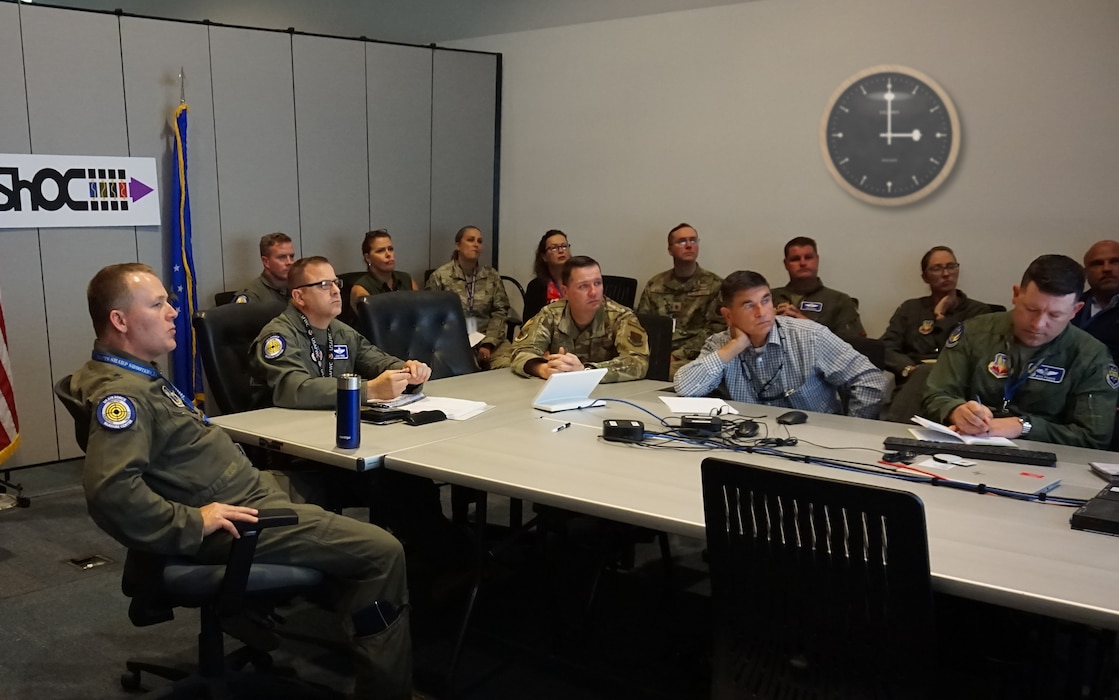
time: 3:00
